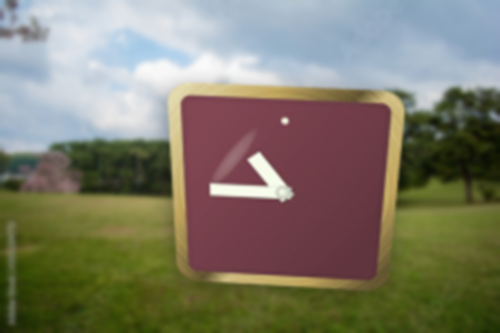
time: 10:45
